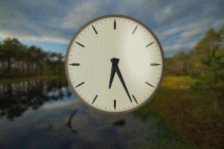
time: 6:26
